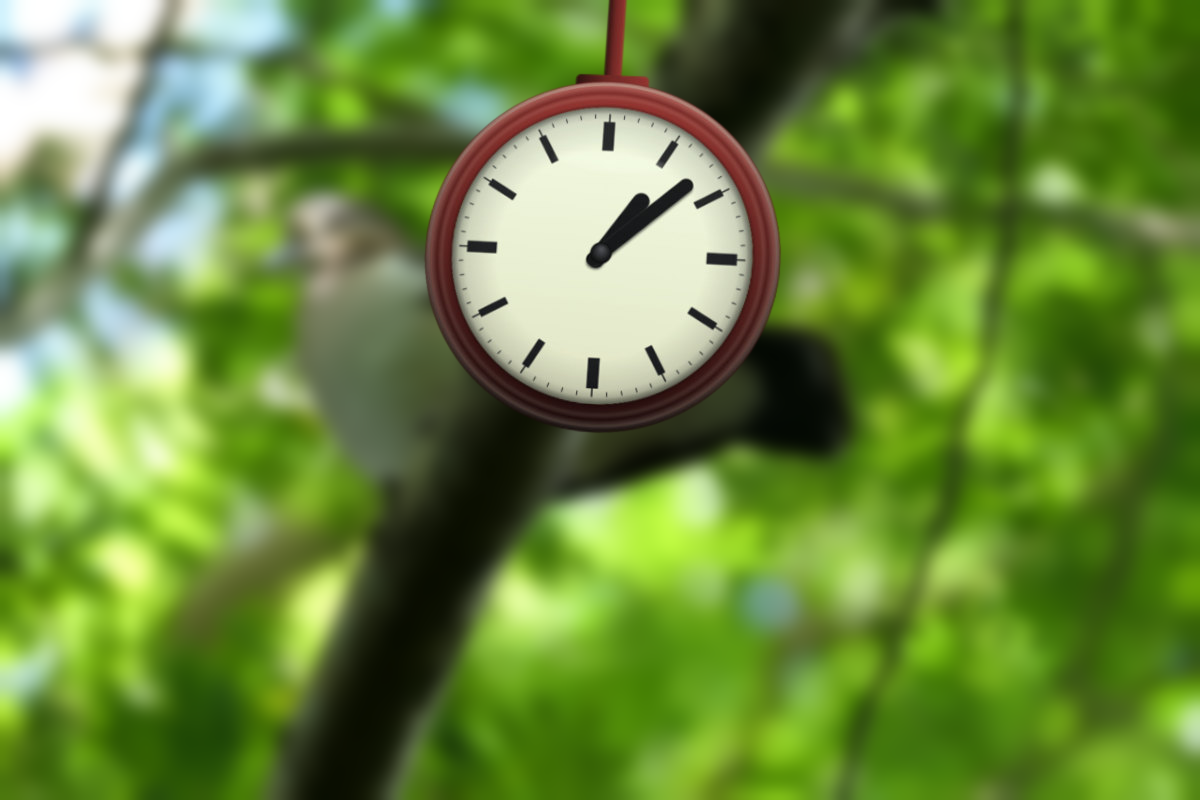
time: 1:08
